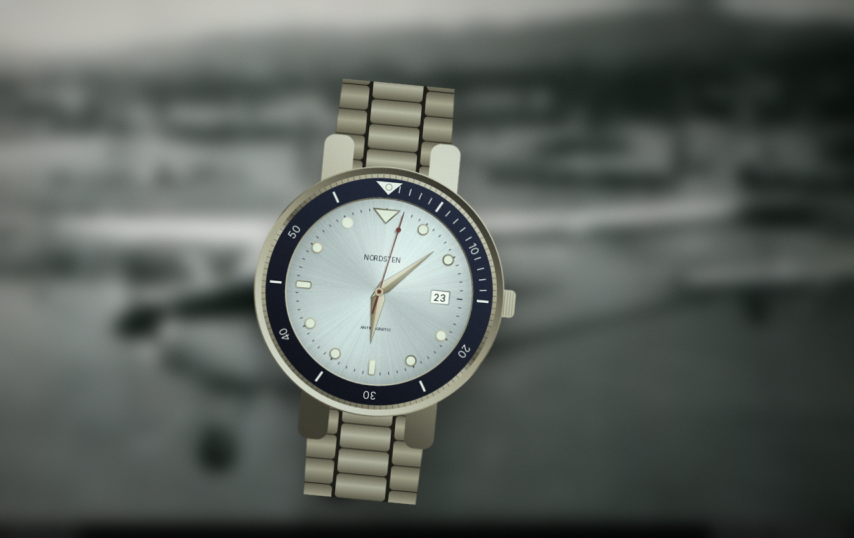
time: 6:08:02
